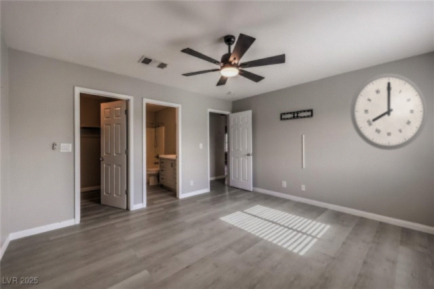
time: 8:00
